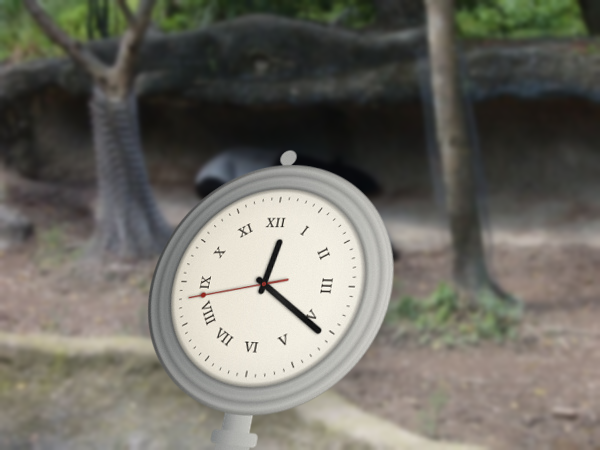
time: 12:20:43
